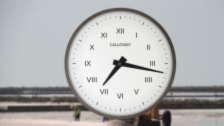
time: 7:17
